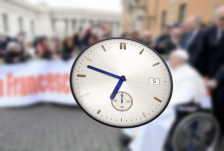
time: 6:48
